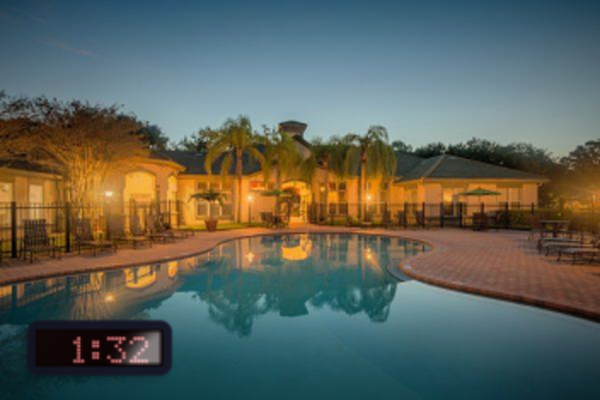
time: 1:32
